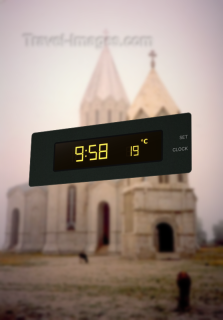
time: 9:58
